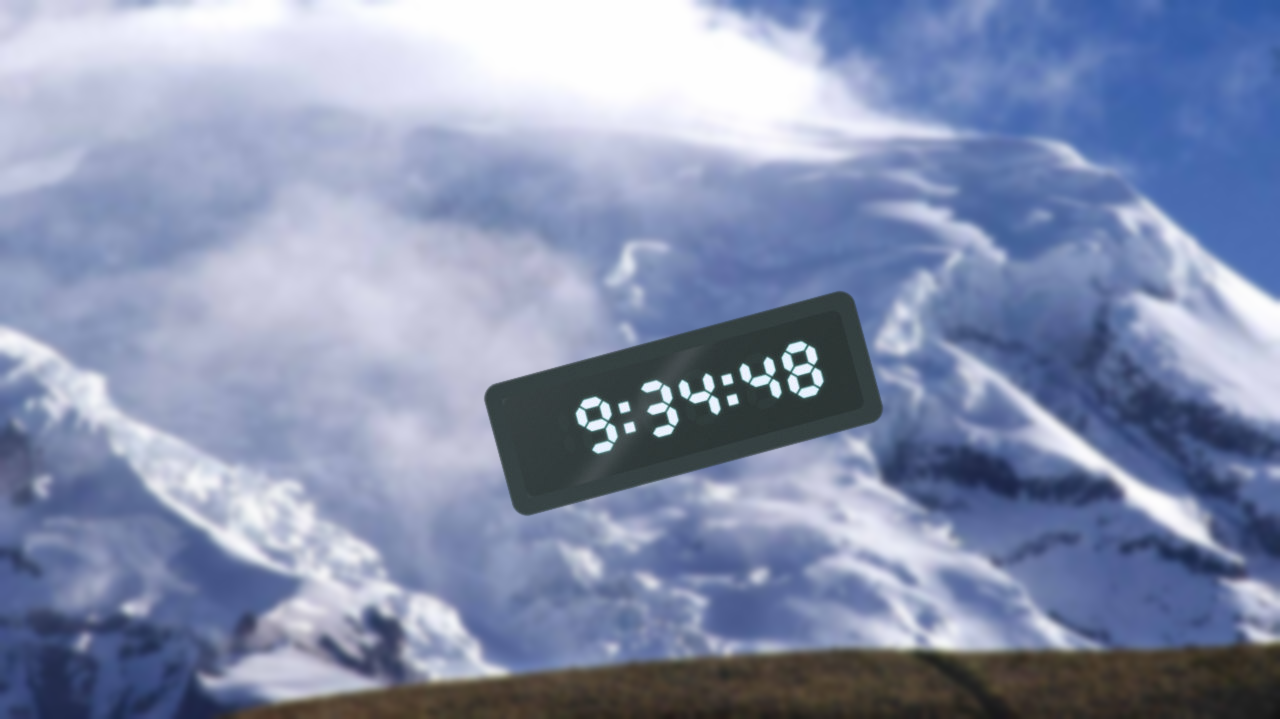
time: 9:34:48
